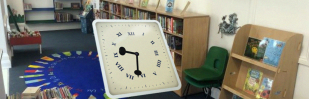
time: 9:32
